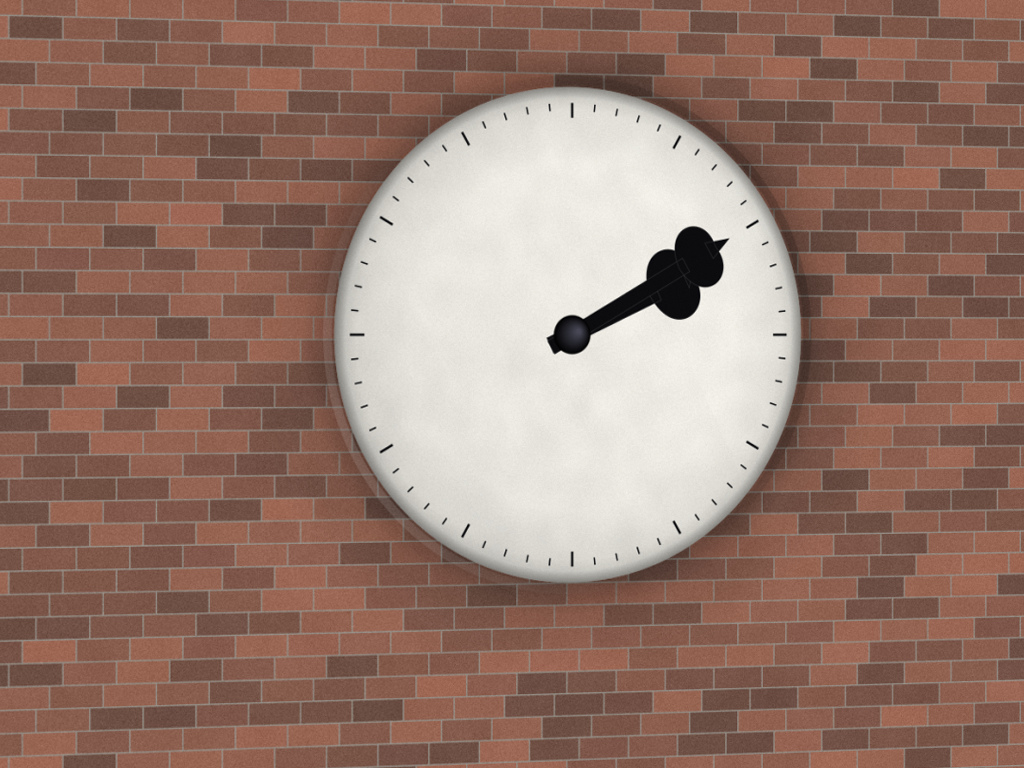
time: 2:10
